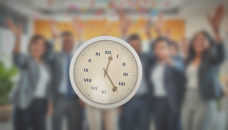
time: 12:24
